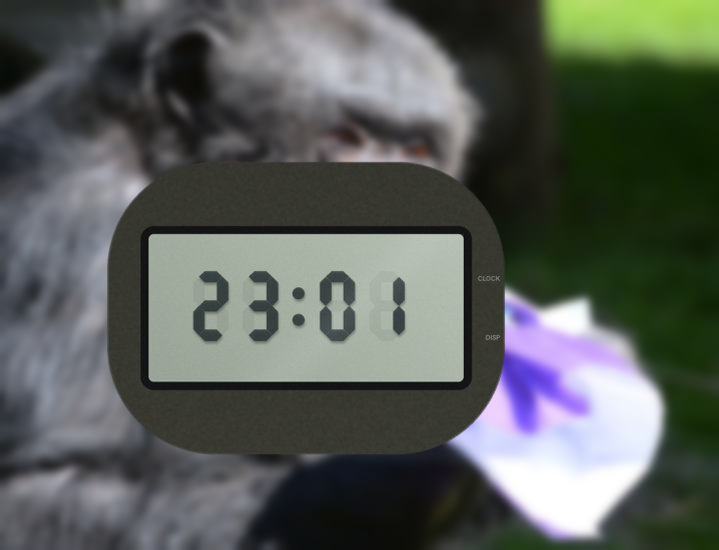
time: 23:01
